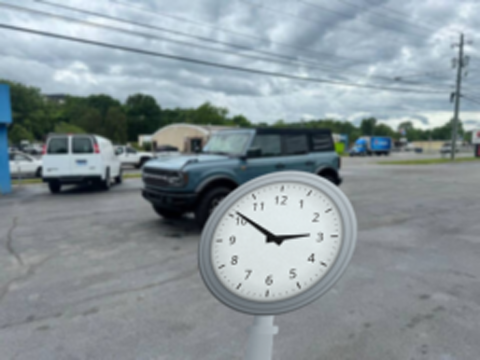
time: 2:51
